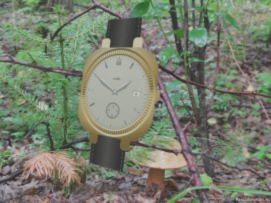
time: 1:50
